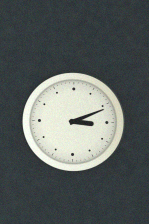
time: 3:11
